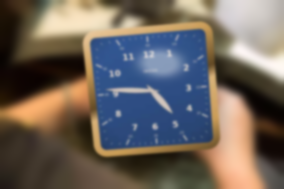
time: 4:46
